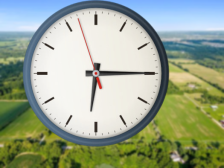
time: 6:14:57
